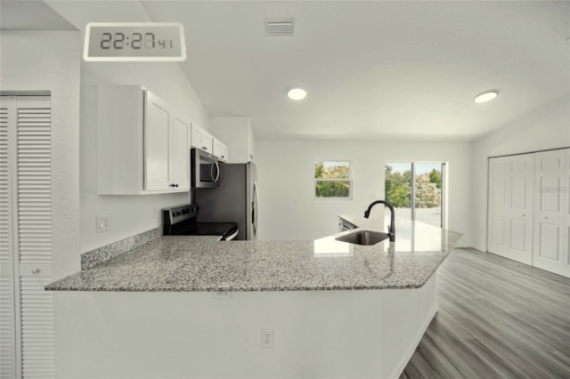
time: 22:27:41
